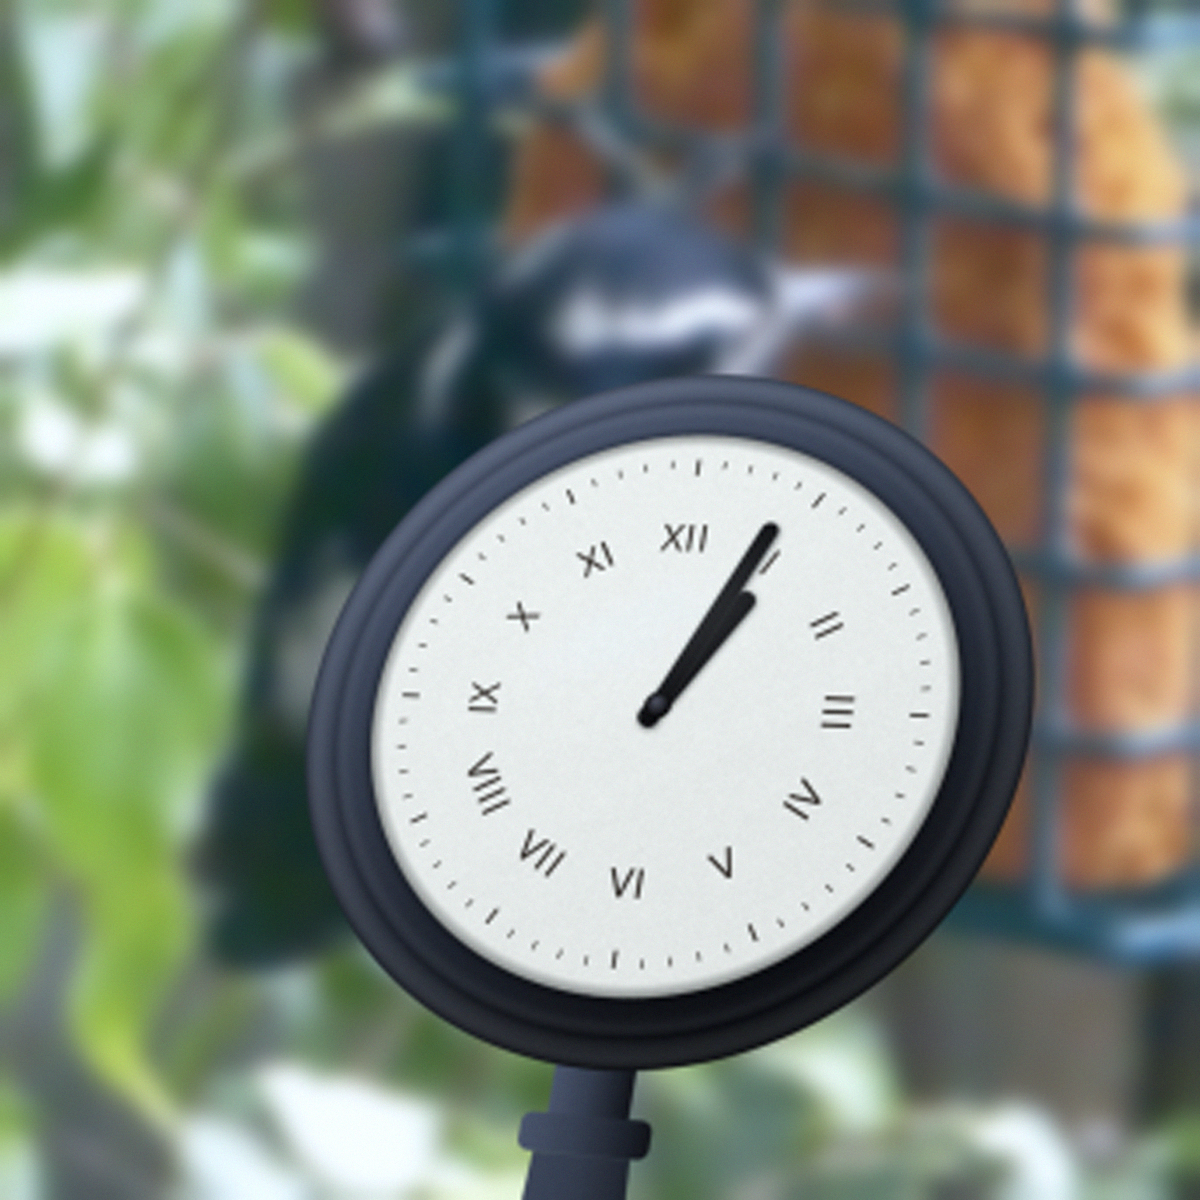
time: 1:04
